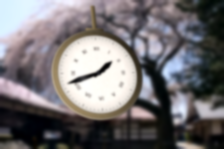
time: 1:42
